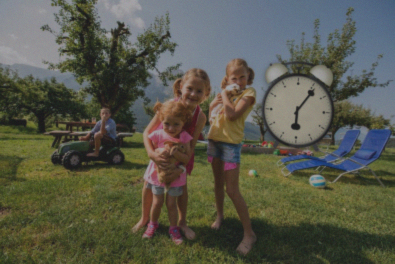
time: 6:06
